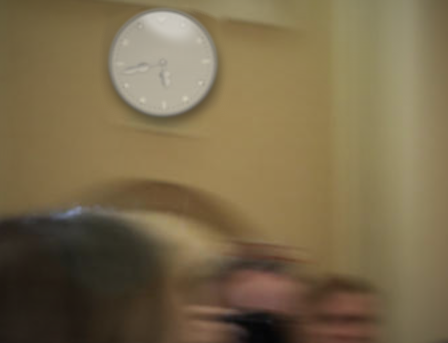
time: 5:43
